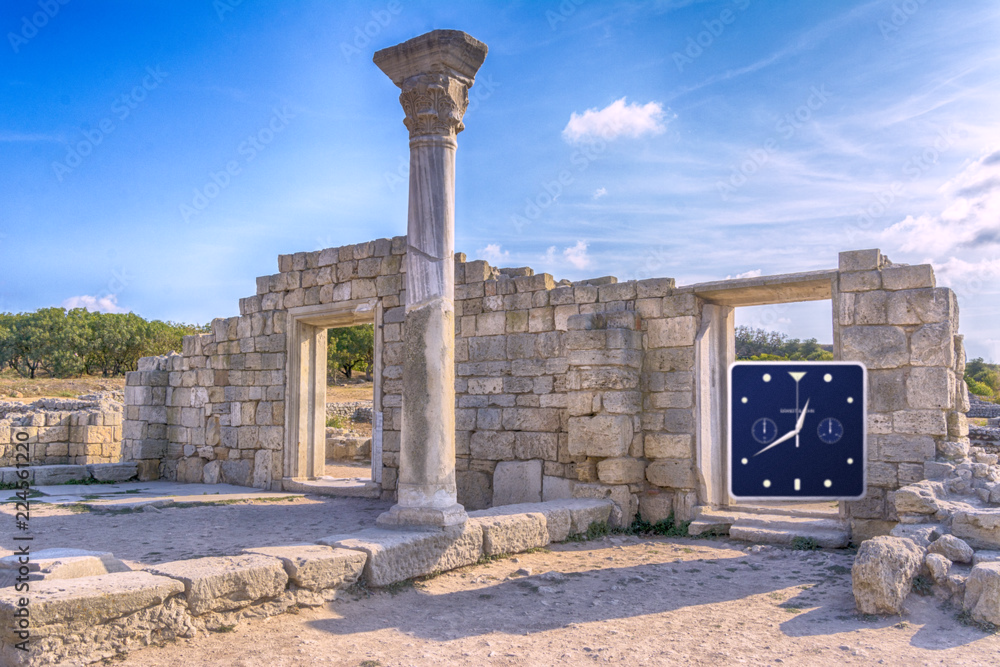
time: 12:40
